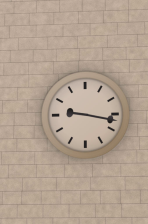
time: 9:17
